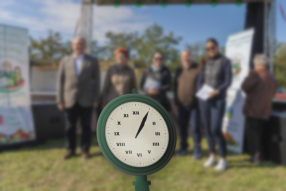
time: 1:05
